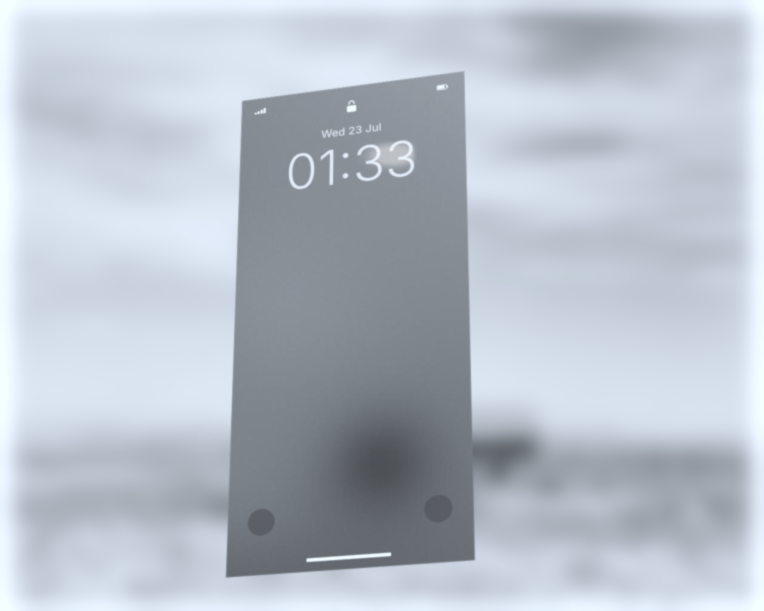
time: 1:33
